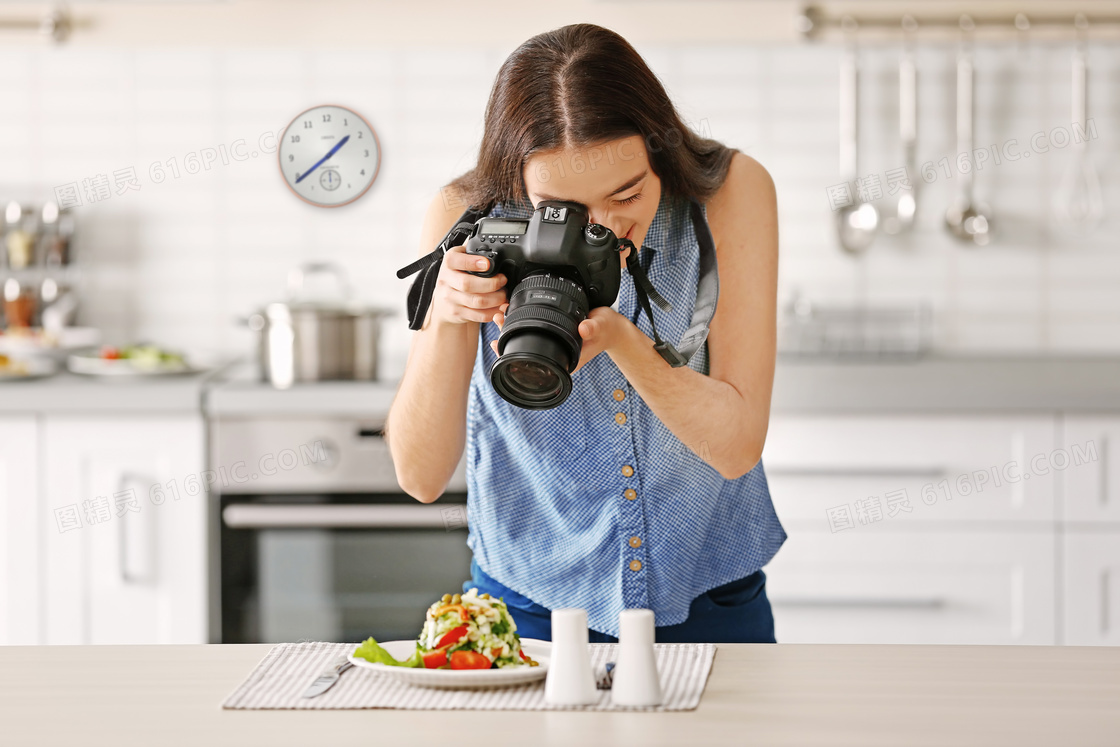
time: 1:39
